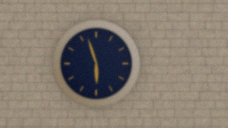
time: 5:57
